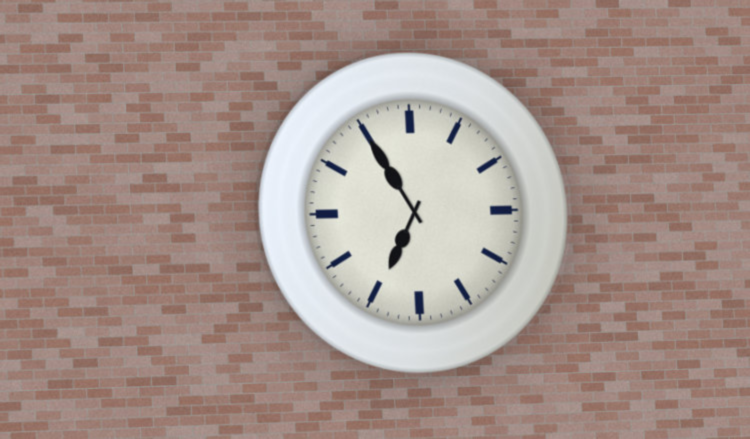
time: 6:55
